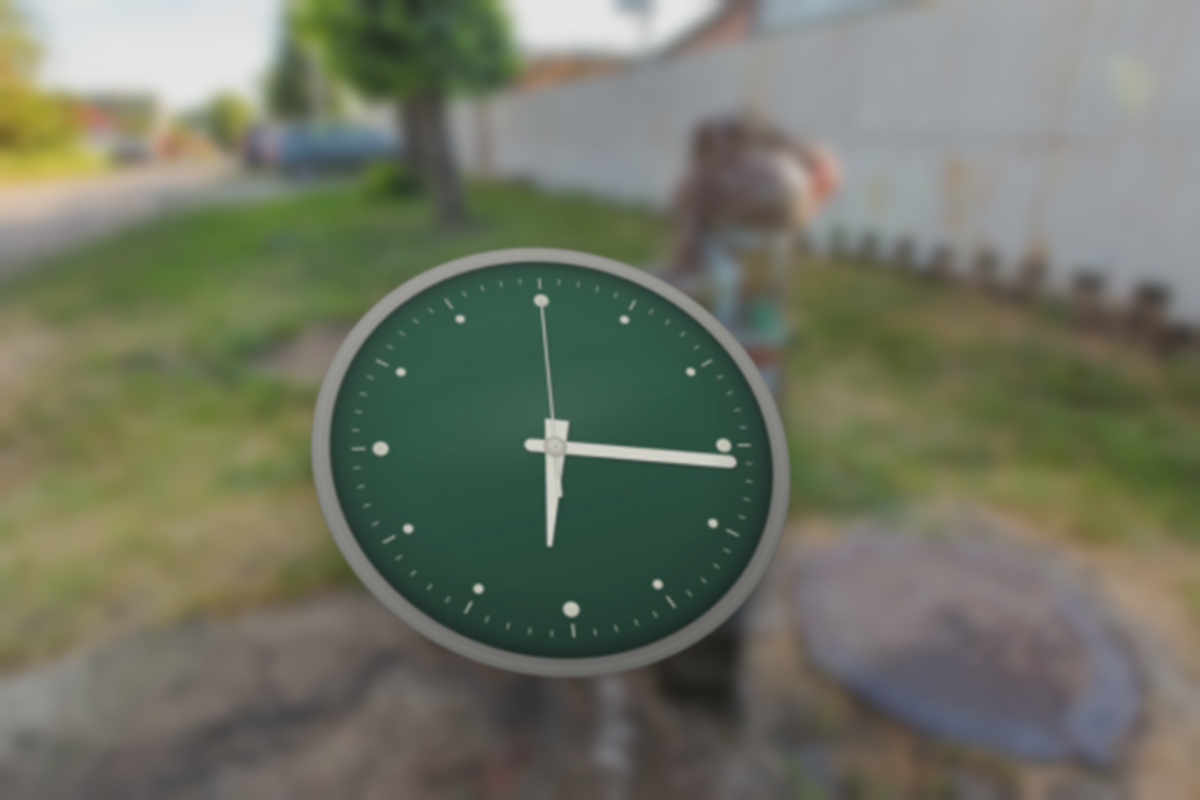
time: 6:16:00
